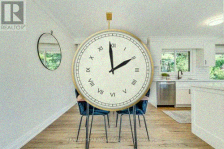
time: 1:59
